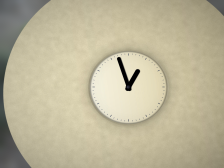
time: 12:57
